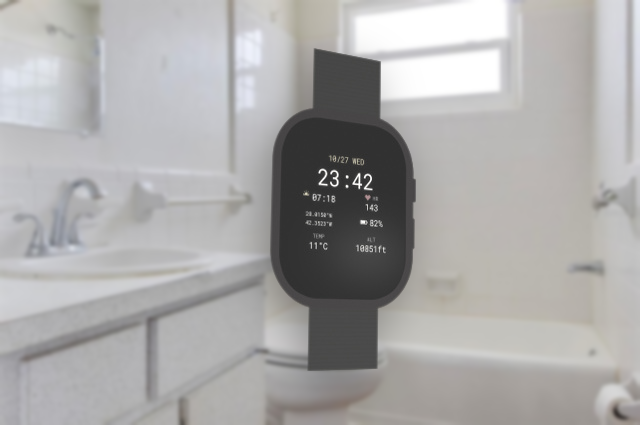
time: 23:42
